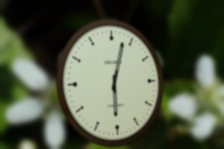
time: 6:03
